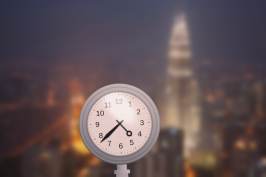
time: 4:38
